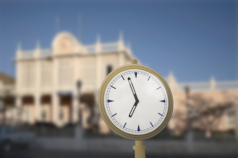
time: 6:57
